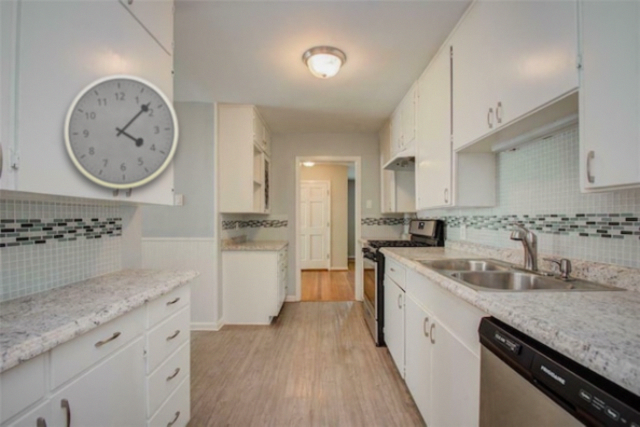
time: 4:08
